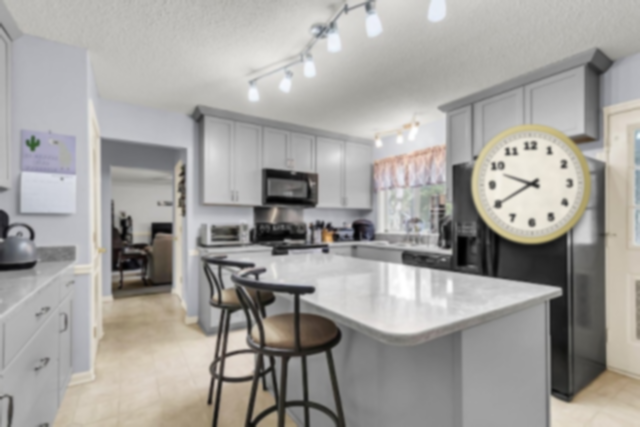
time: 9:40
